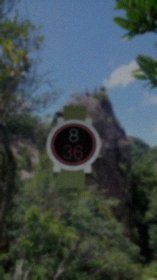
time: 8:36
